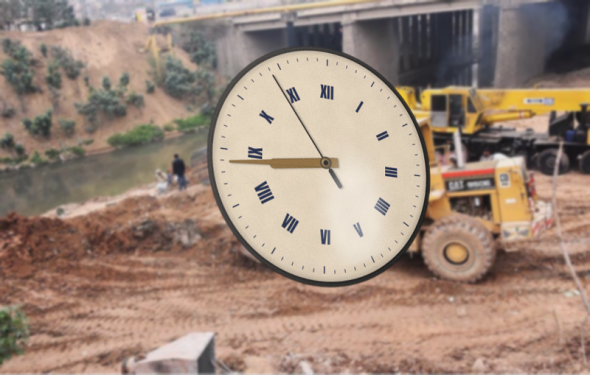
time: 8:43:54
